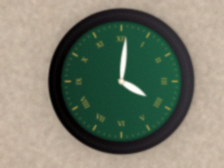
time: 4:01
